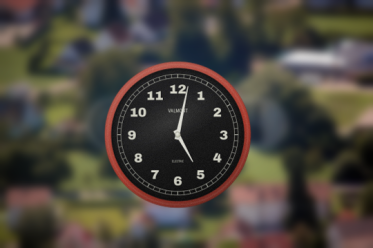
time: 5:02
